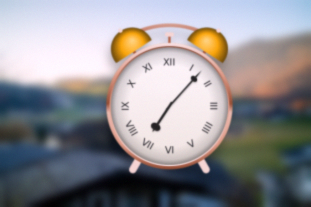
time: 7:07
